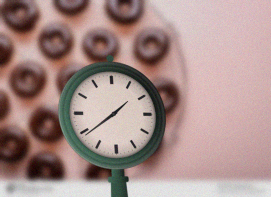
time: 1:39
